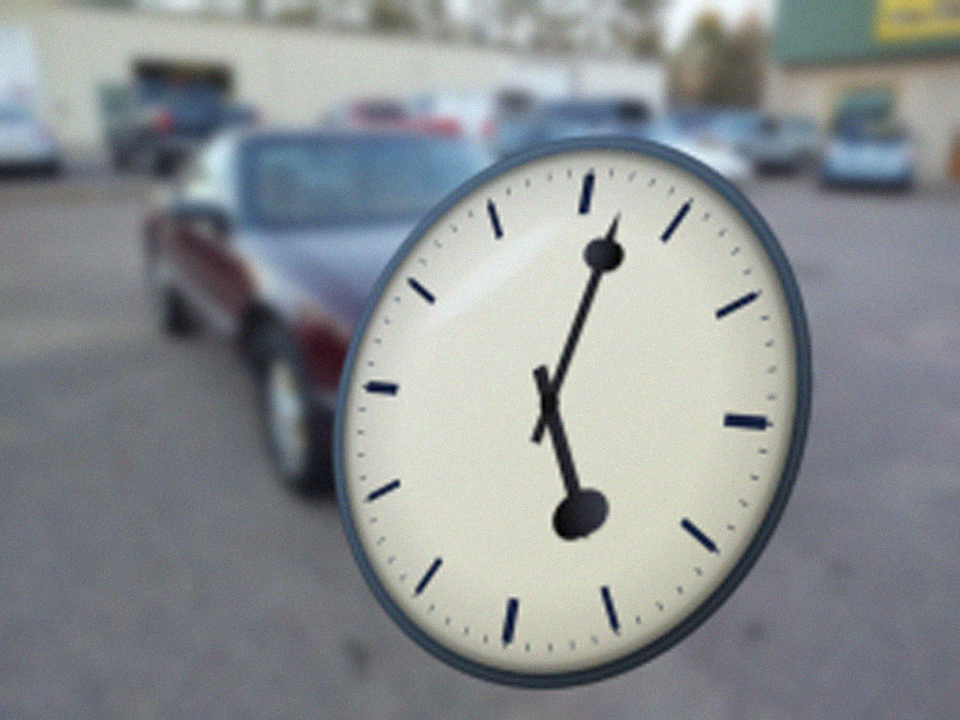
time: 5:02
